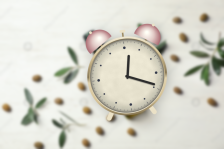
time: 12:19
